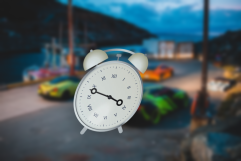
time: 3:48
